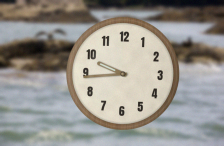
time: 9:44
